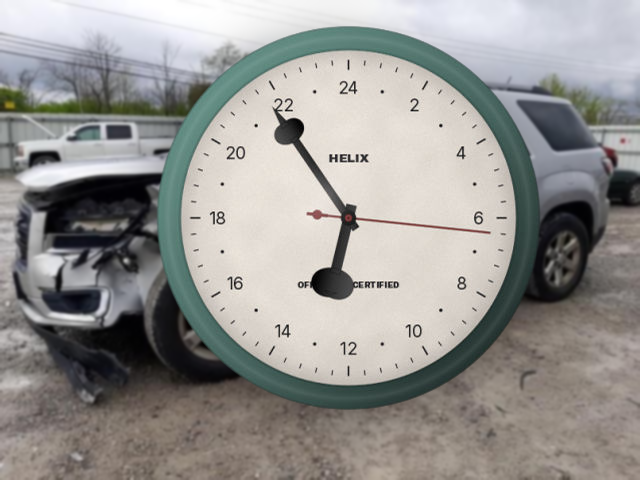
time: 12:54:16
